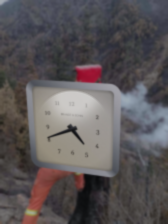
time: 4:41
